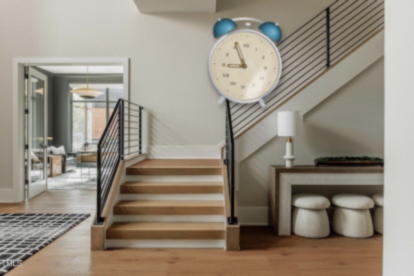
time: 8:56
